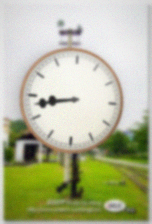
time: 8:43
